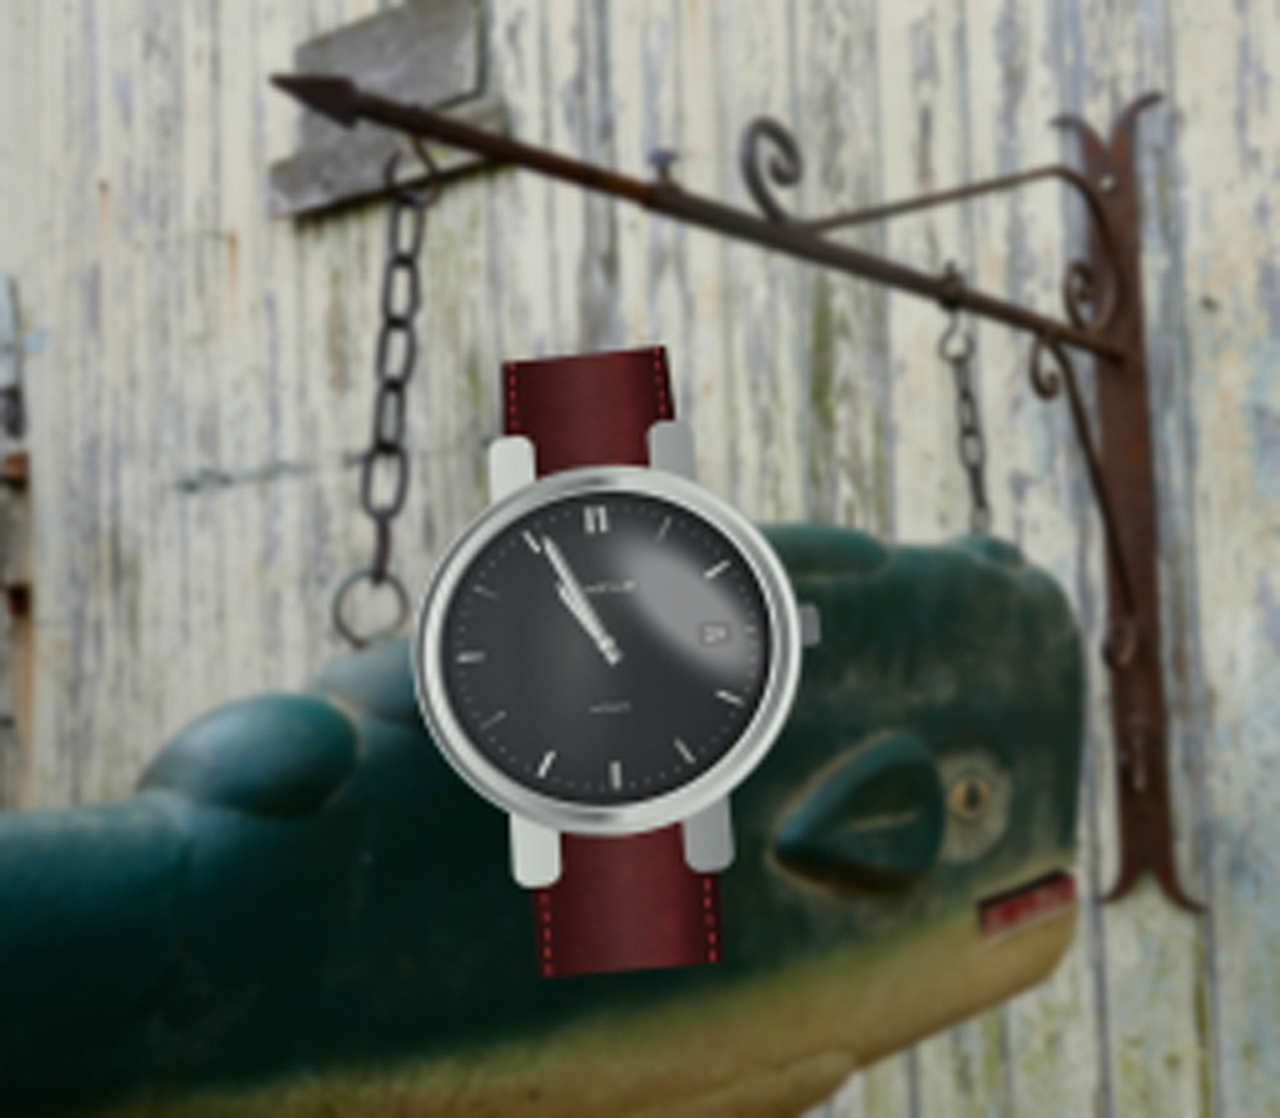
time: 10:56
